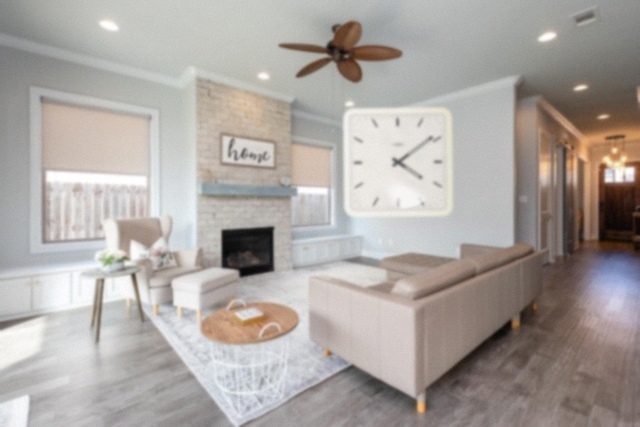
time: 4:09
